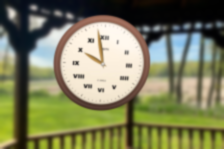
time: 9:58
